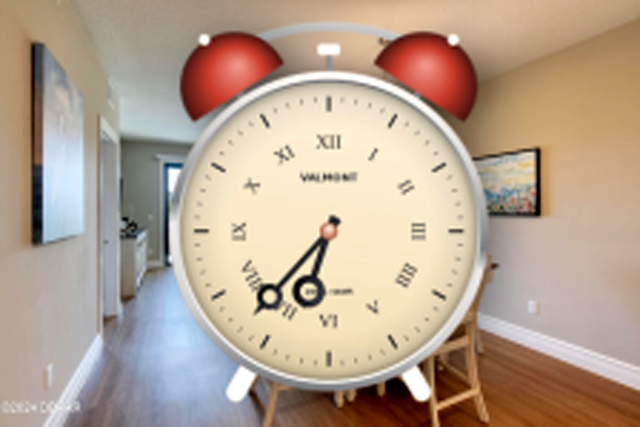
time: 6:37
